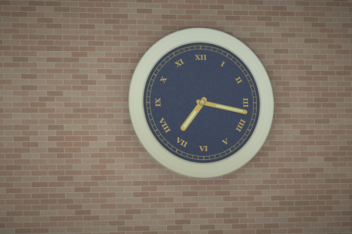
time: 7:17
